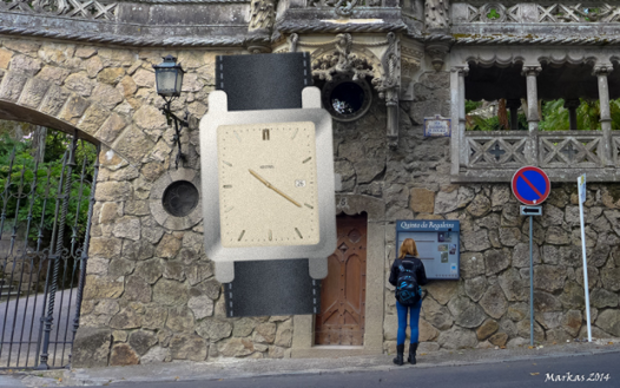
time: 10:21
